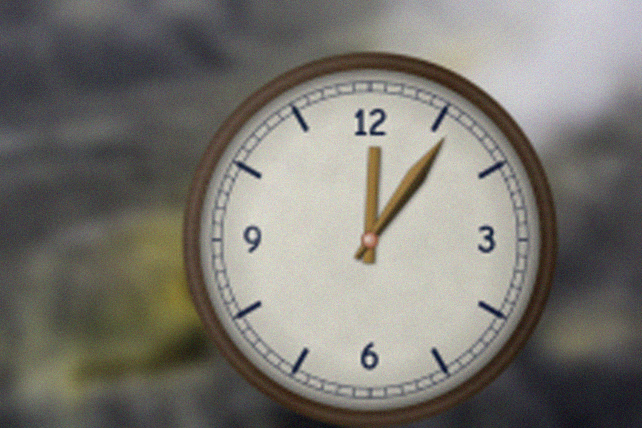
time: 12:06
